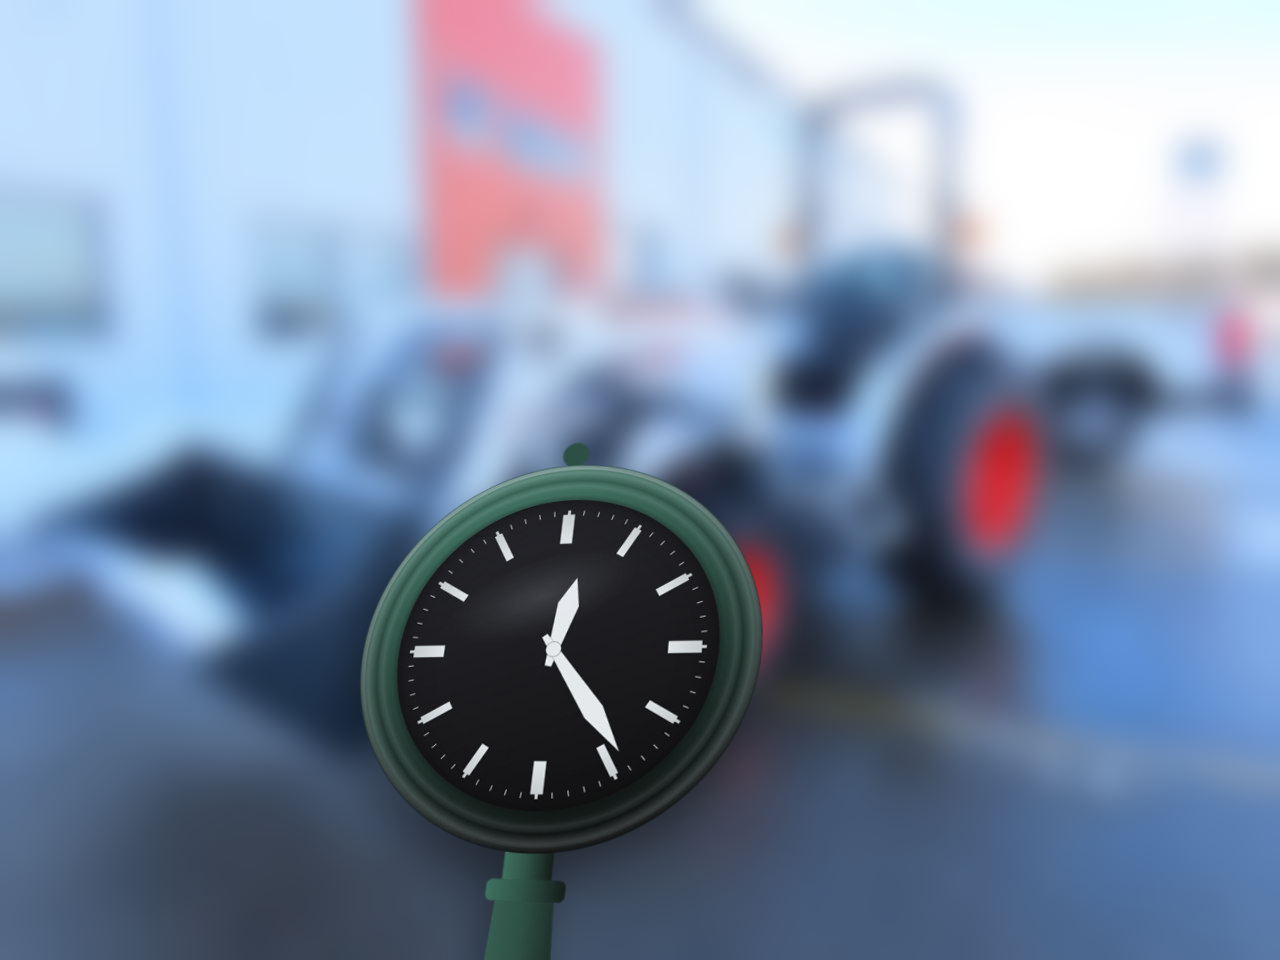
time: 12:24
